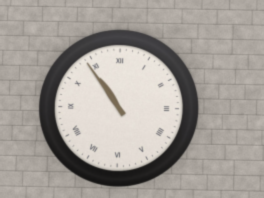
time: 10:54
